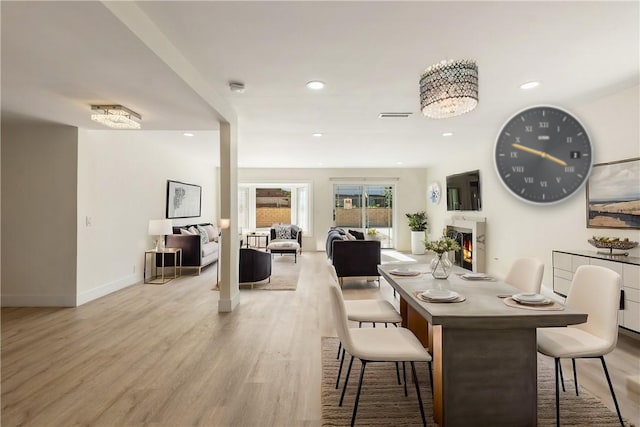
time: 3:48
